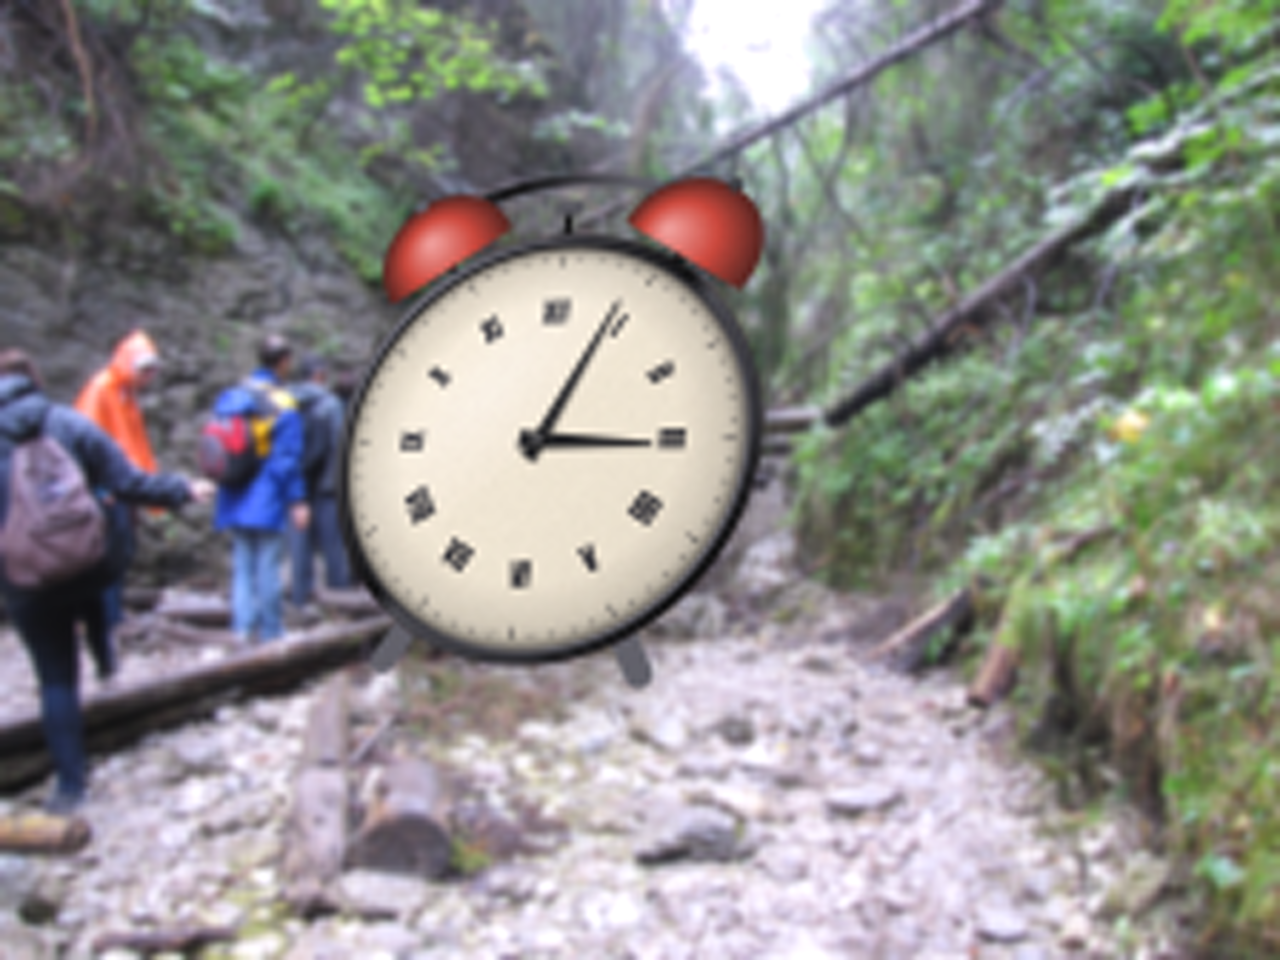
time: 3:04
